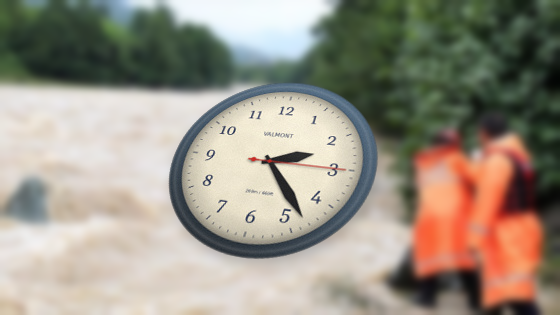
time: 2:23:15
